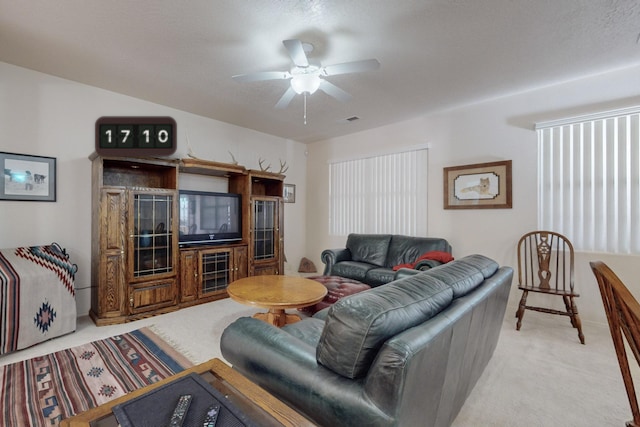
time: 17:10
